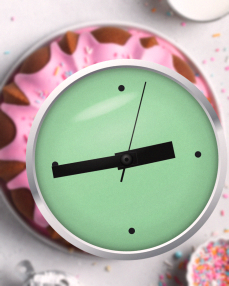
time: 2:44:03
